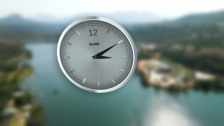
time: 3:10
